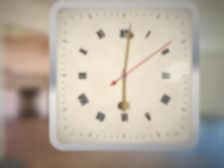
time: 6:01:09
